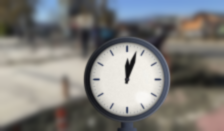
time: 12:03
